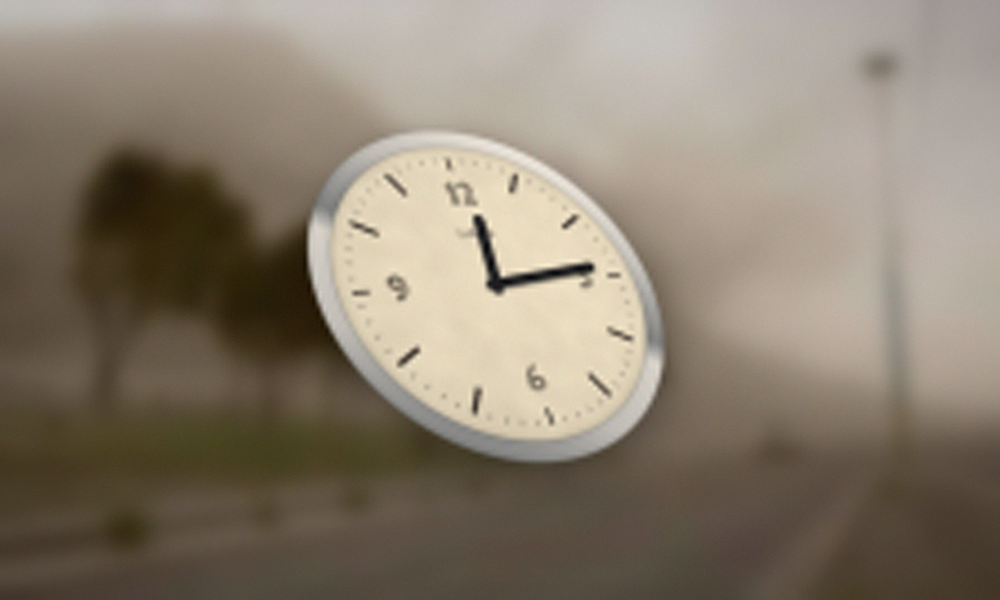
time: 12:14
